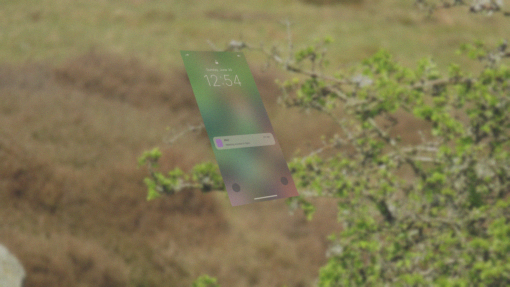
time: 12:54
